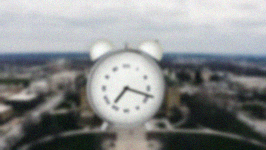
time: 7:18
